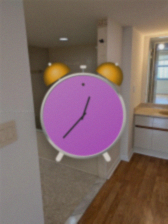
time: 12:37
